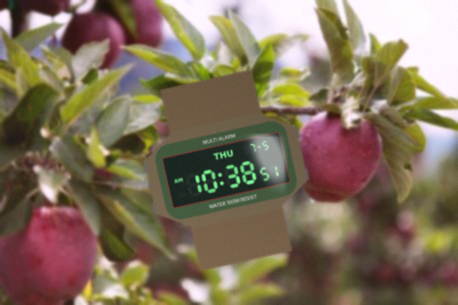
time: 10:38:51
